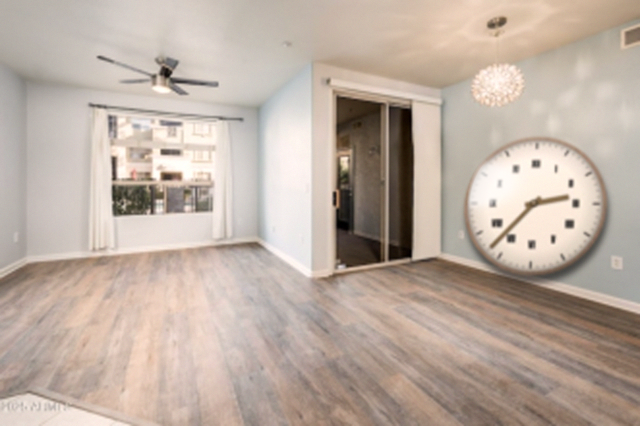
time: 2:37
